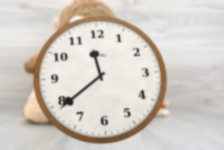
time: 11:39
